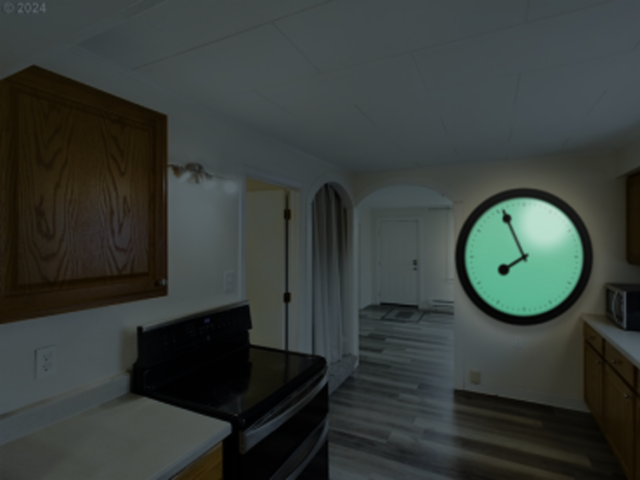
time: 7:56
